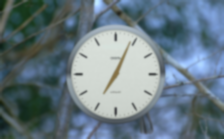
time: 7:04
